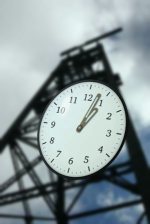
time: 1:03
